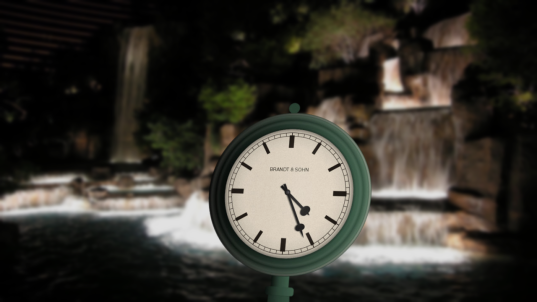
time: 4:26
